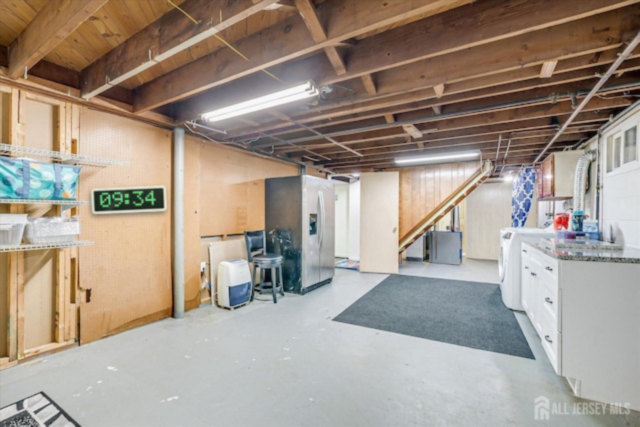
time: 9:34
